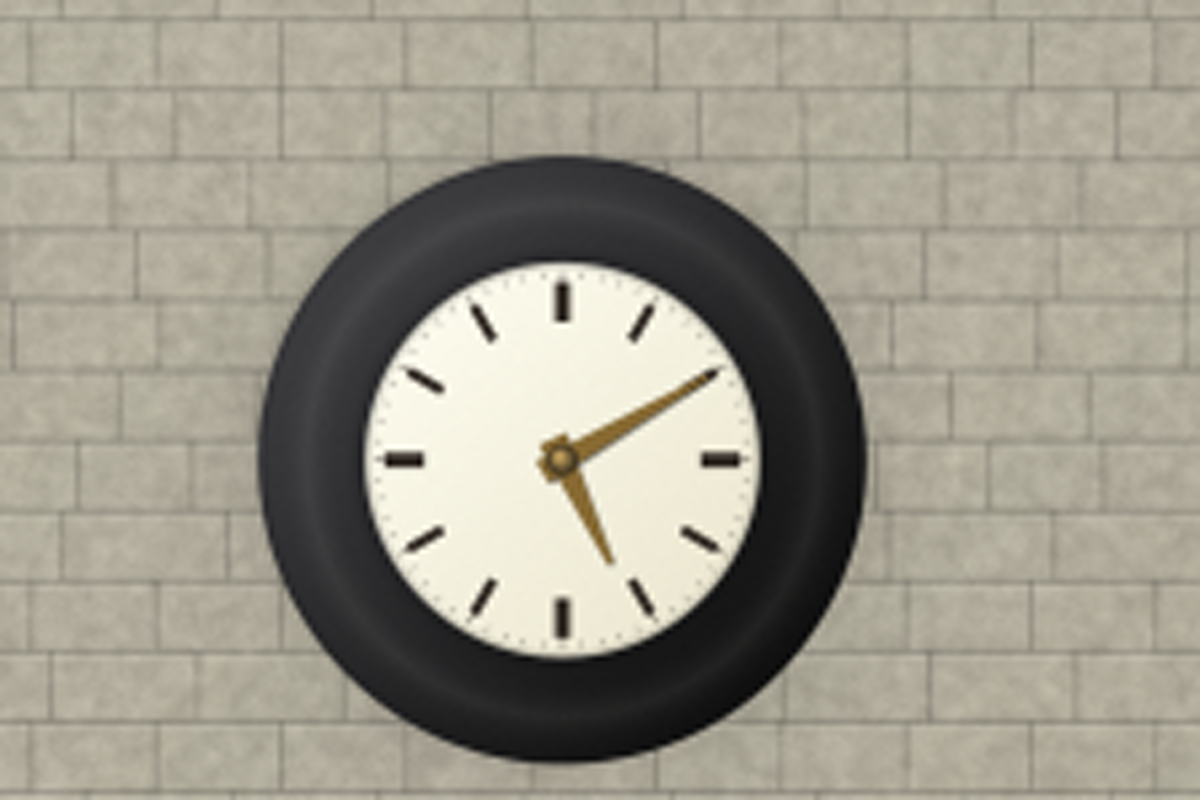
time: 5:10
